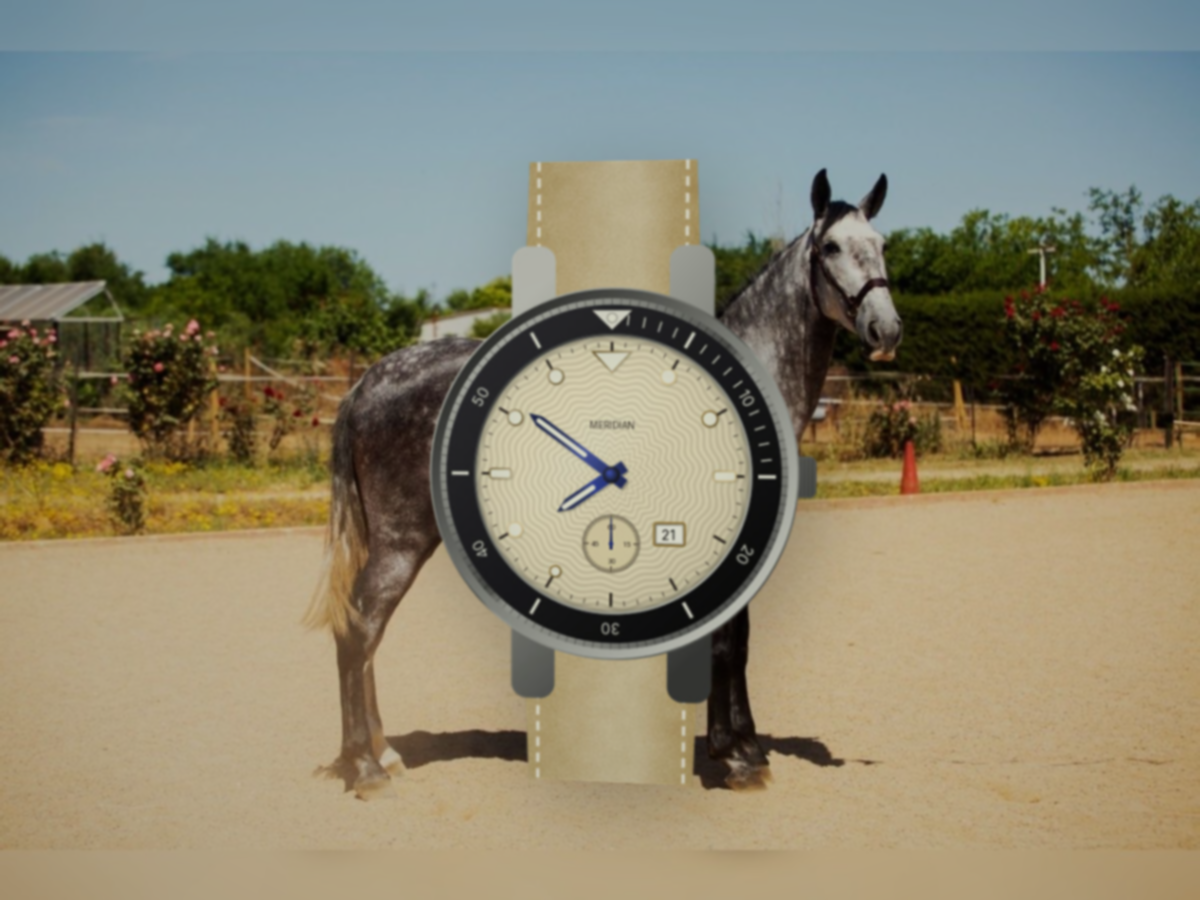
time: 7:51
